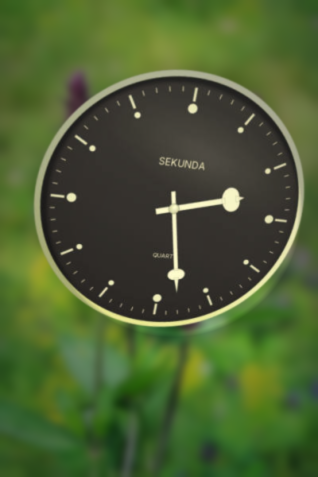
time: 2:28
